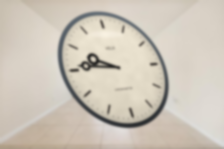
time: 9:46
